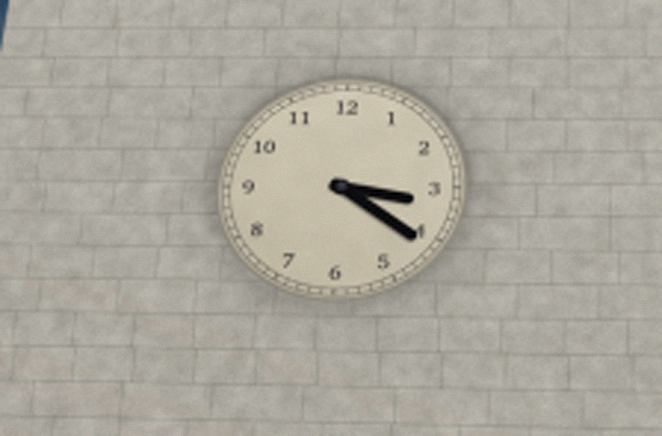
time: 3:21
